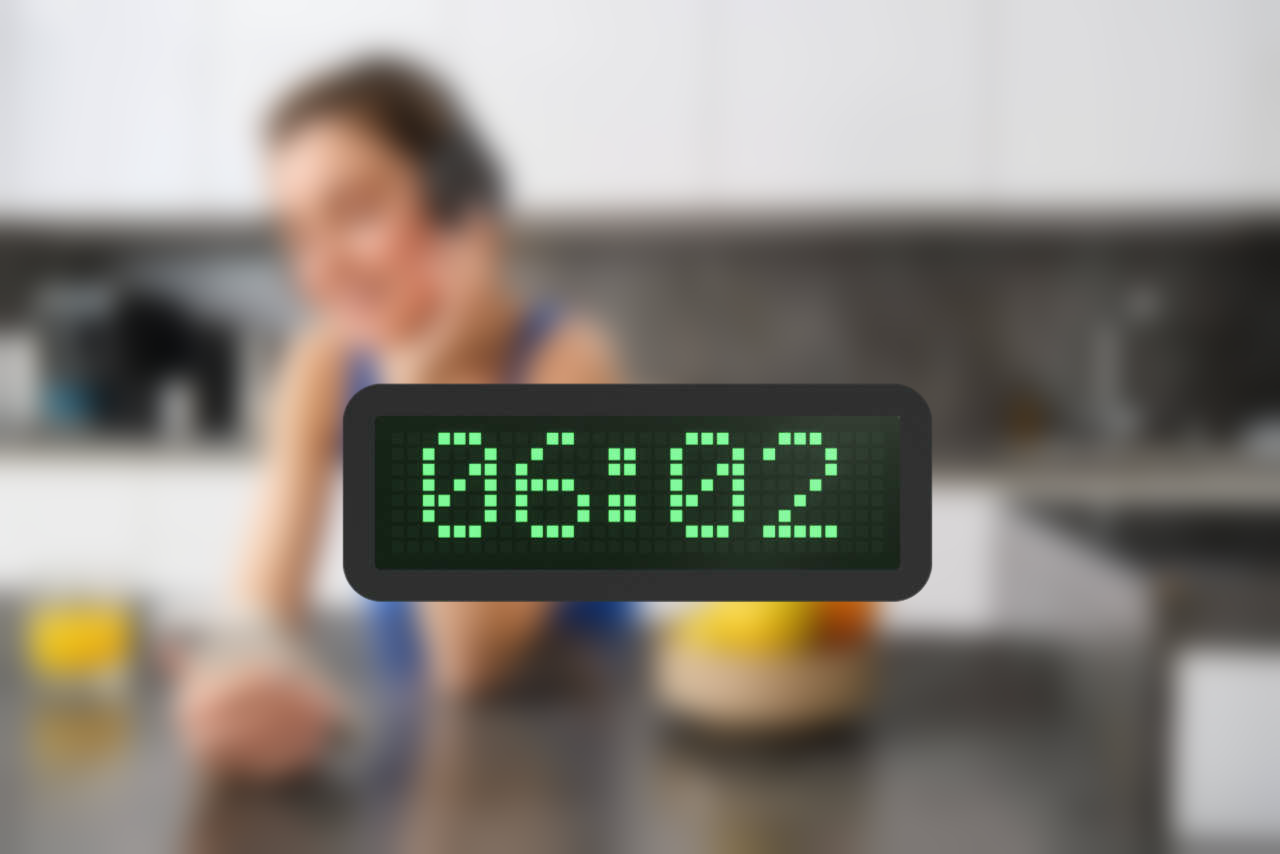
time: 6:02
